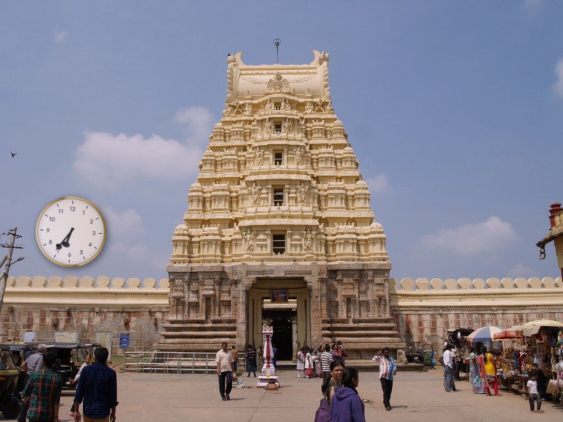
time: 6:36
